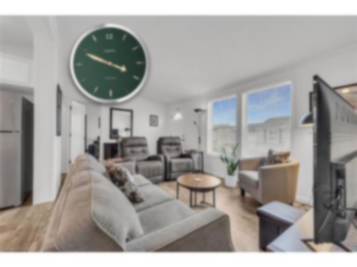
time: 3:49
